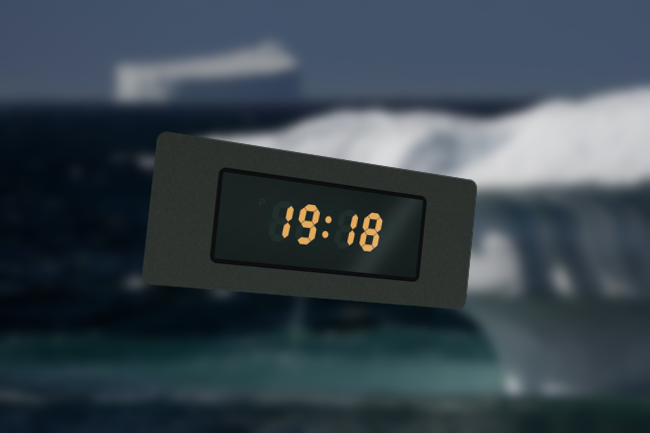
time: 19:18
